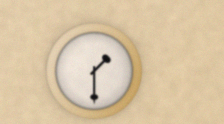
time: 1:30
